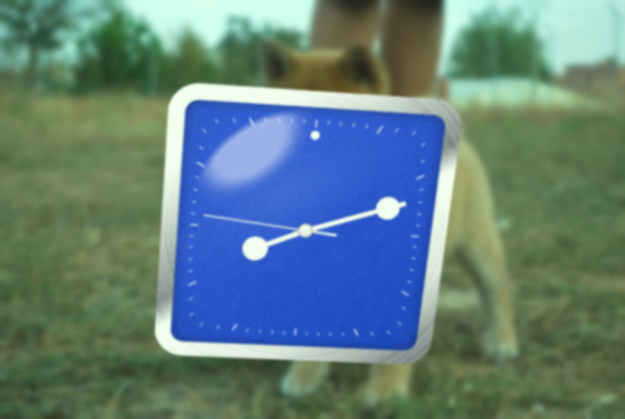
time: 8:11:46
